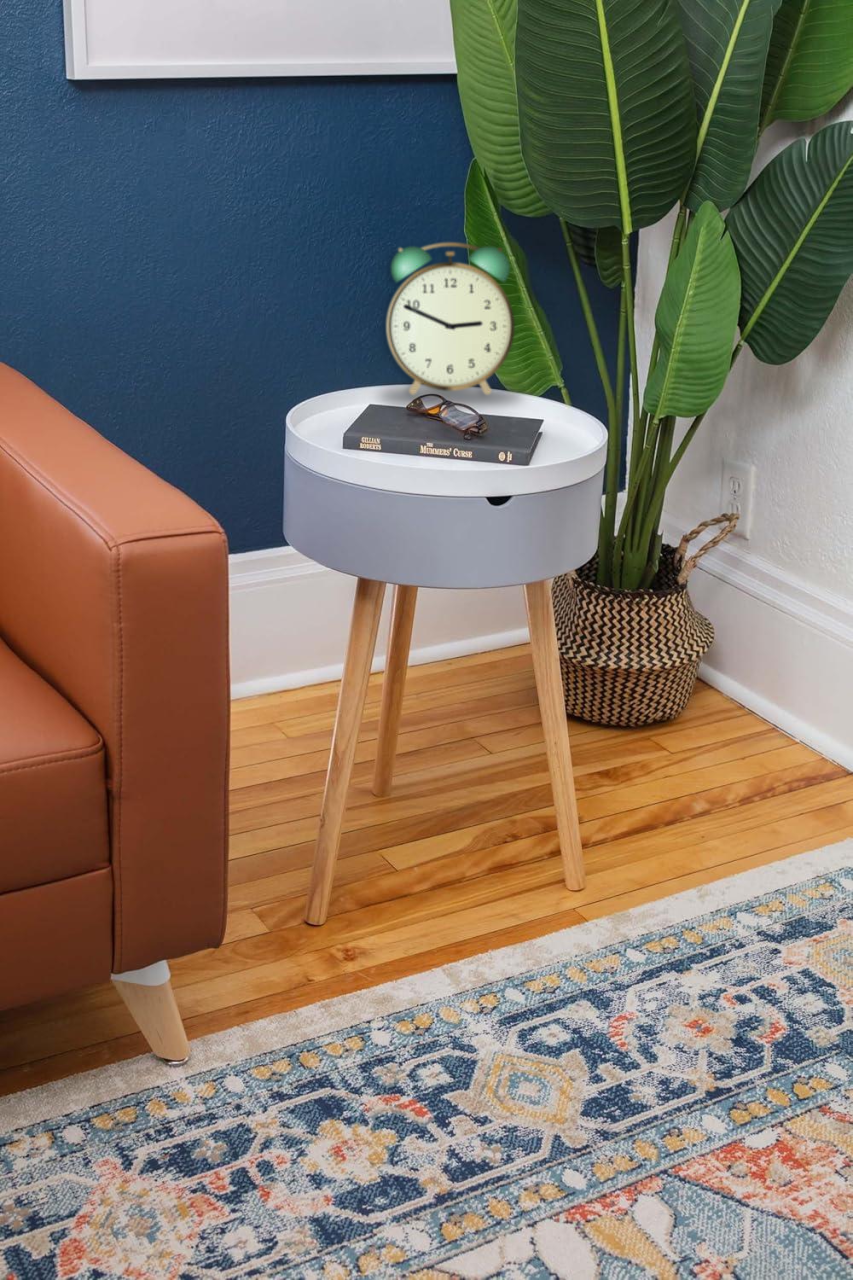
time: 2:49
